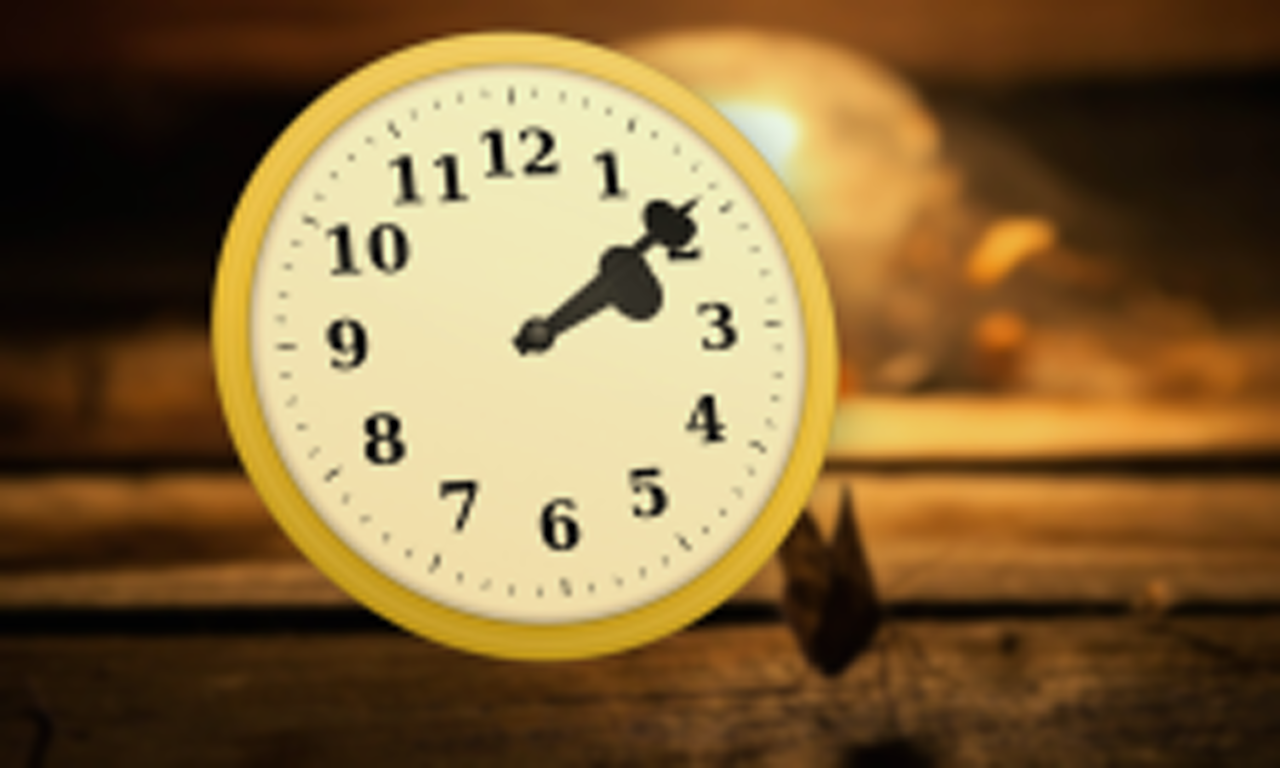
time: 2:09
